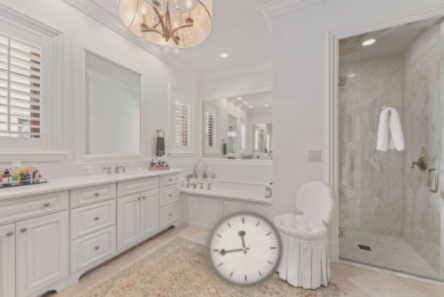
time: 11:44
